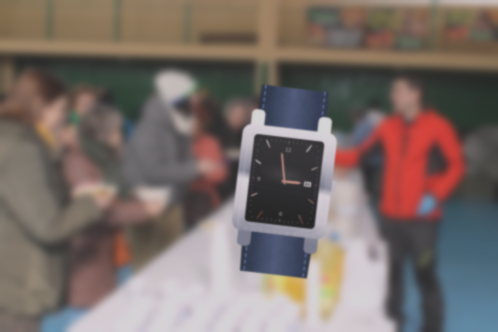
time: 2:58
